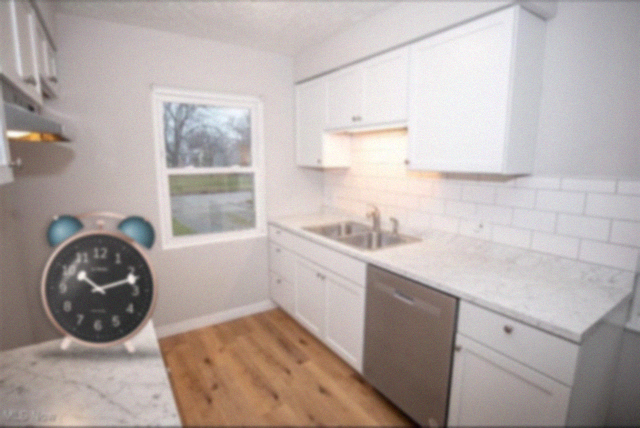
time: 10:12
